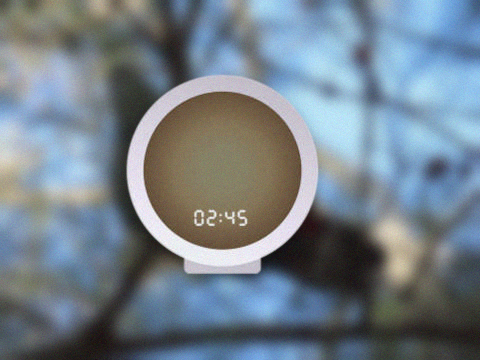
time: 2:45
